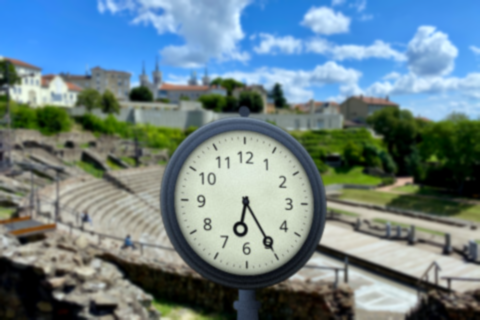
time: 6:25
